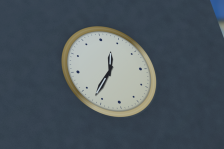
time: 12:37
